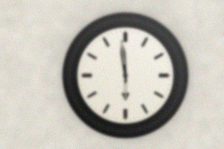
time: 5:59
